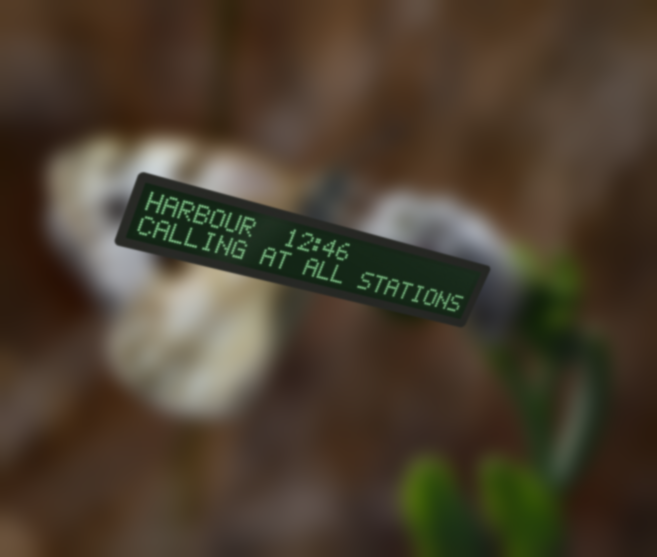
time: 12:46
